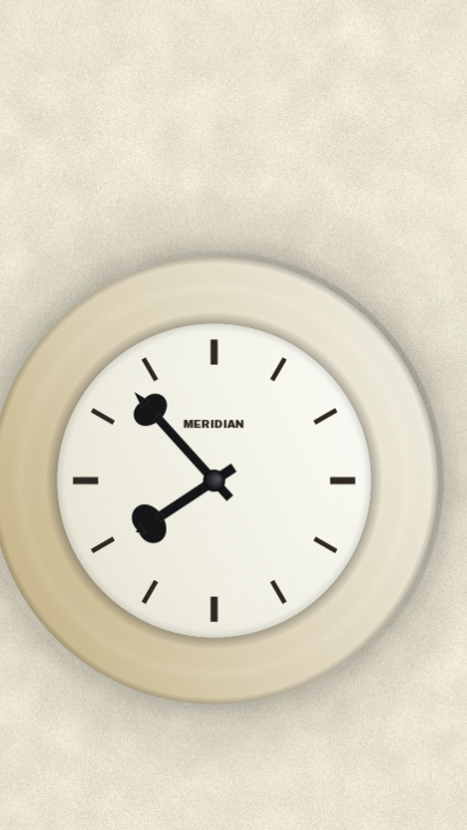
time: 7:53
